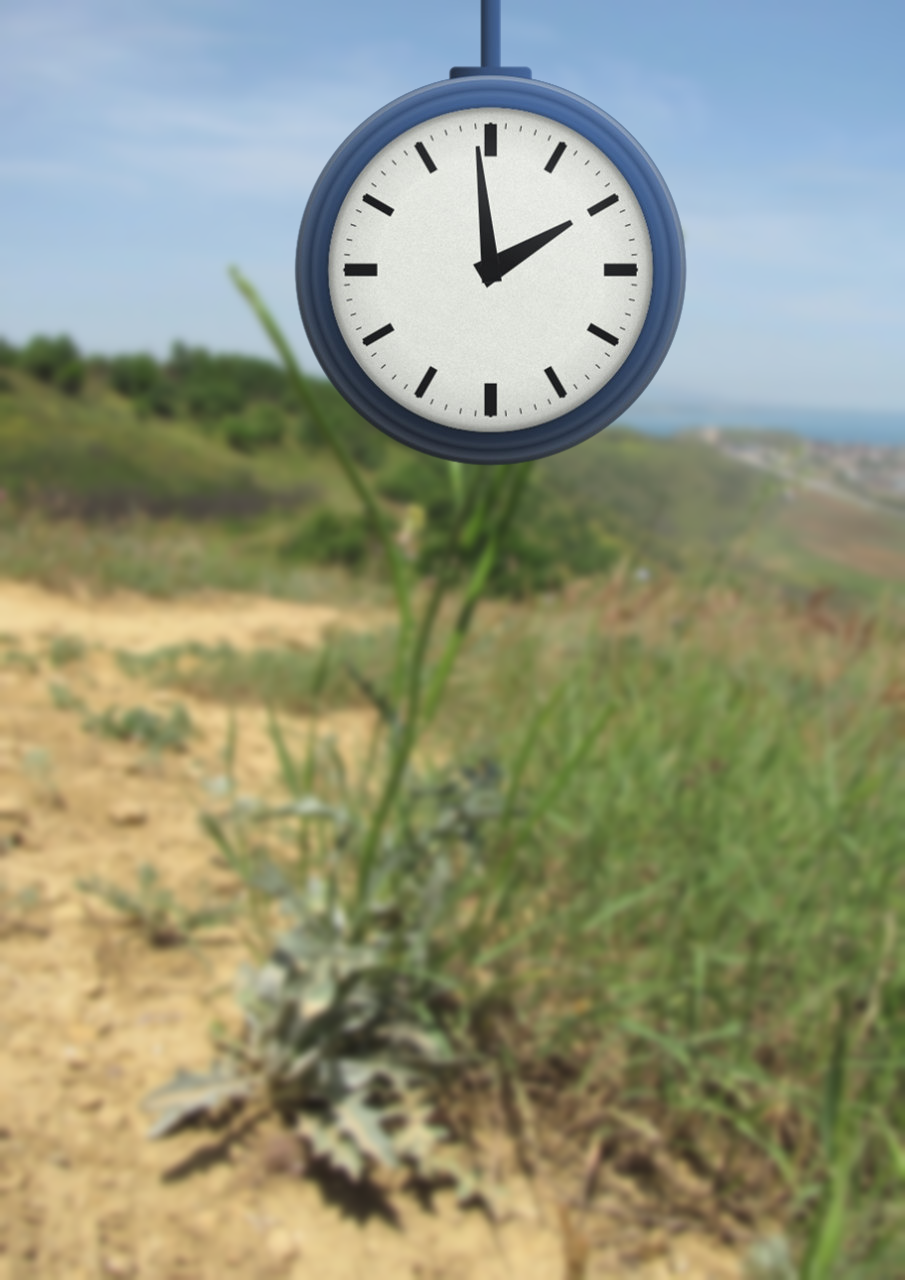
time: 1:59
